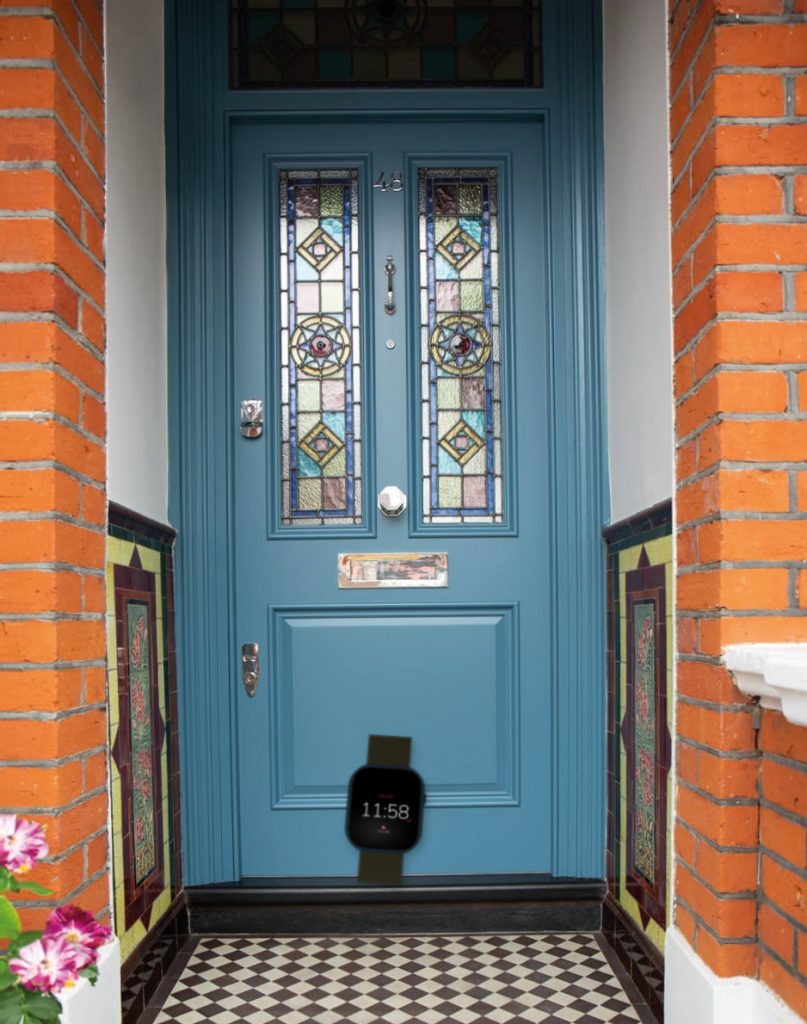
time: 11:58
